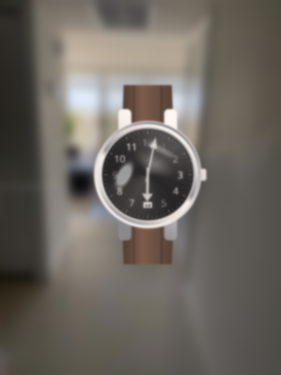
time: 6:02
